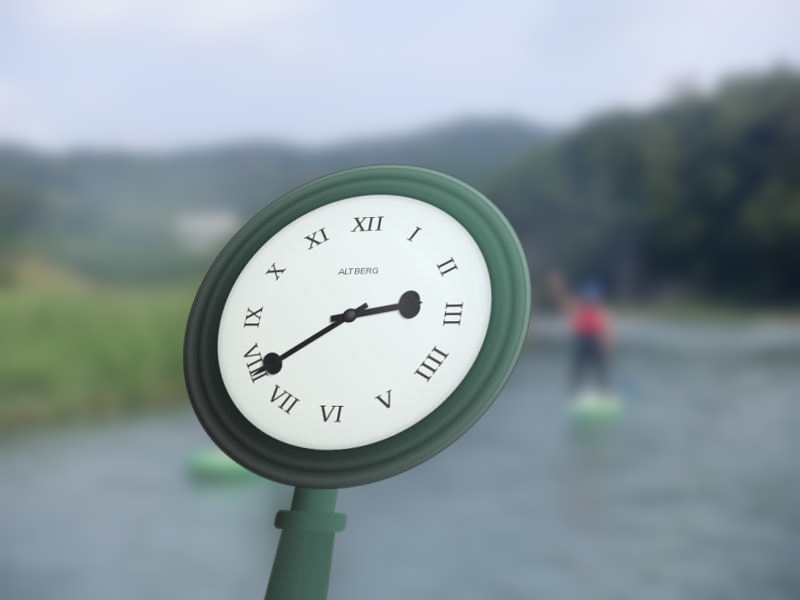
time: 2:39
